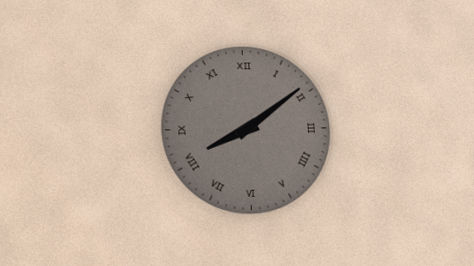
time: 8:09
